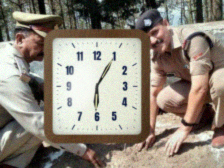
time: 6:05
